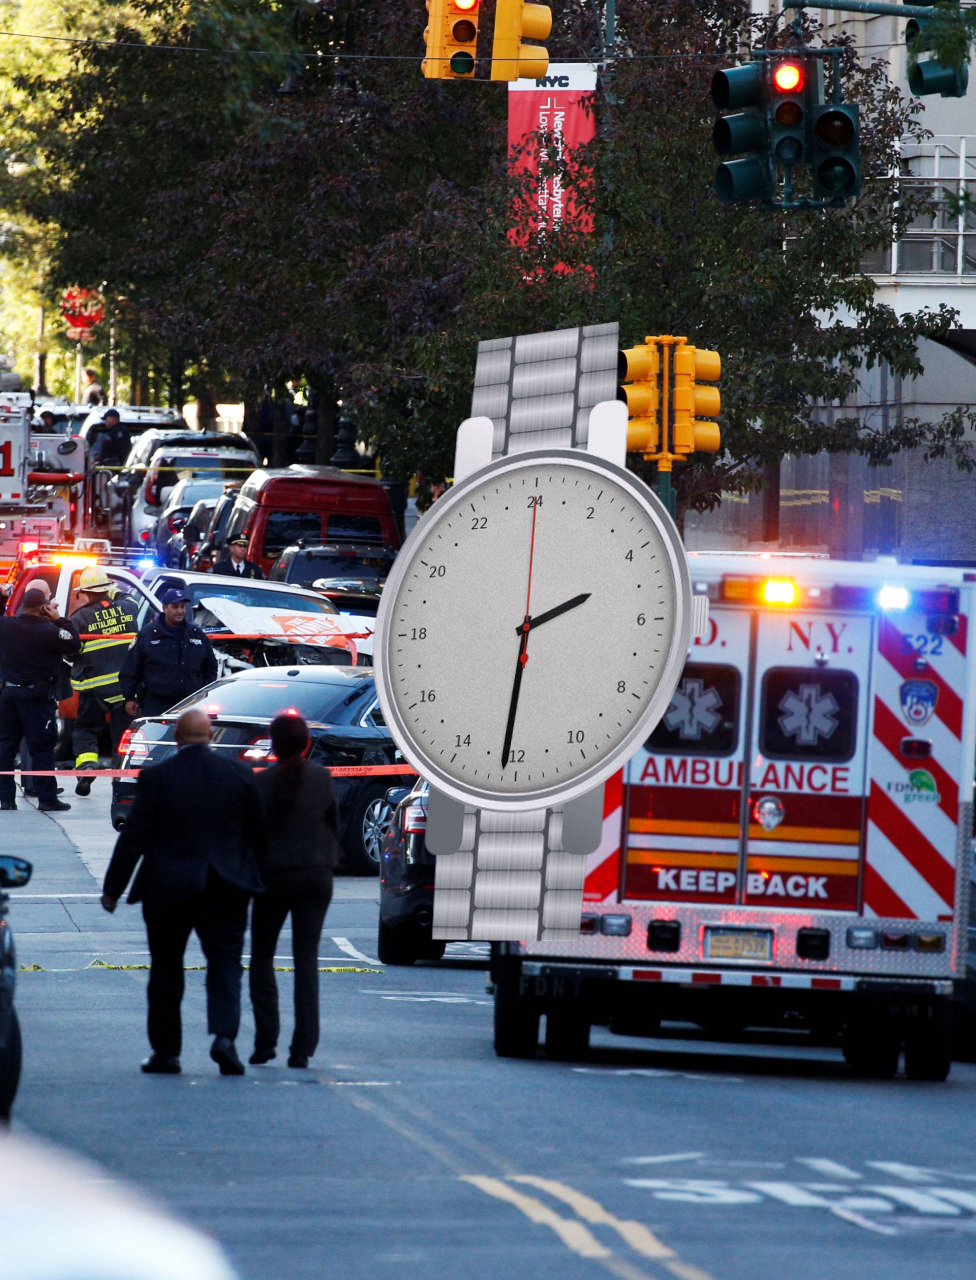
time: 4:31:00
